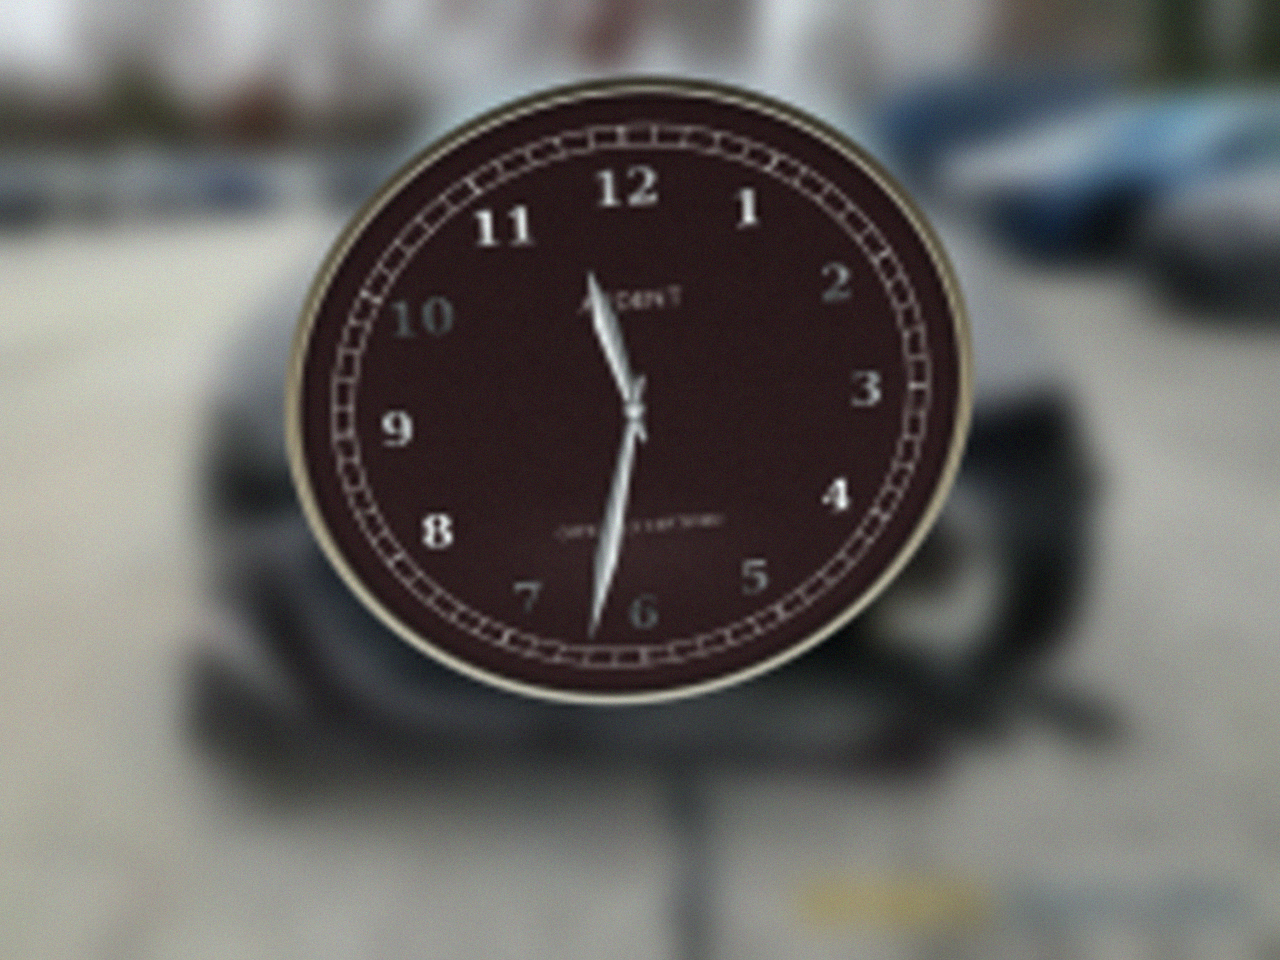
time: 11:32
